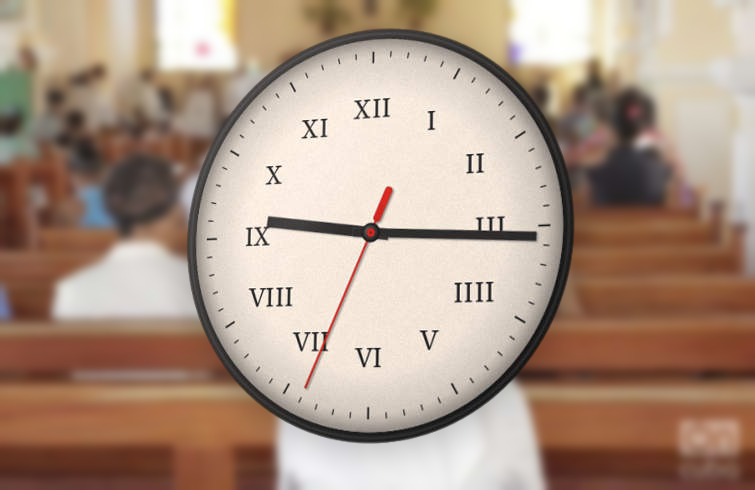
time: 9:15:34
